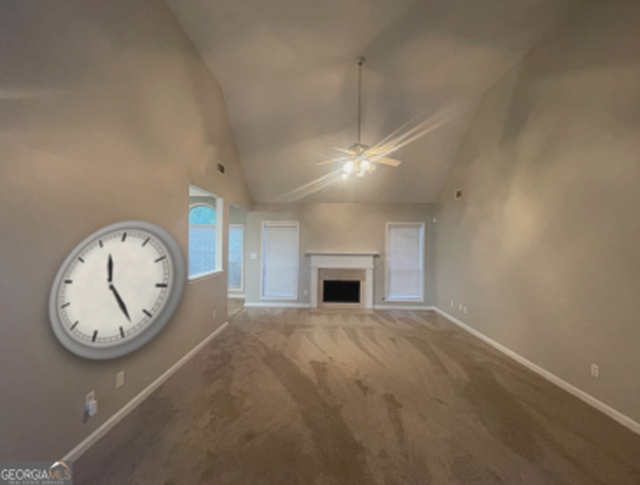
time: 11:23
